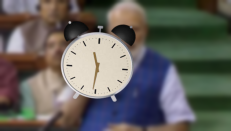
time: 11:31
